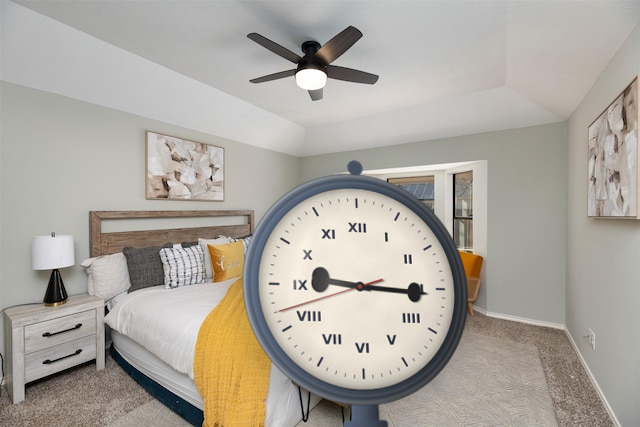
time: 9:15:42
